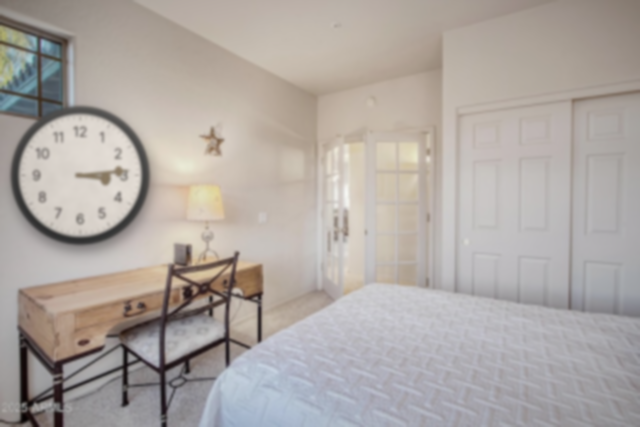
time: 3:14
